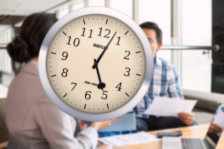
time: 5:03
